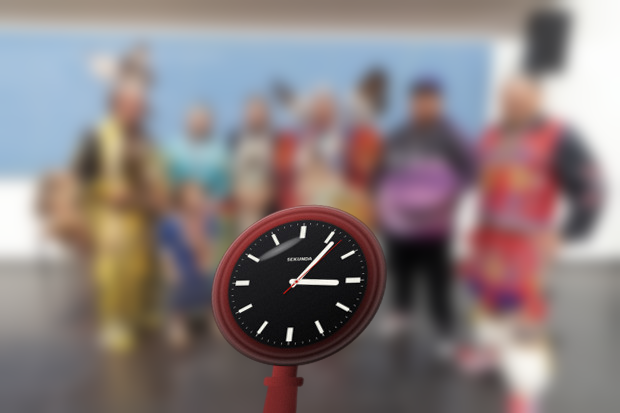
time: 3:06:07
